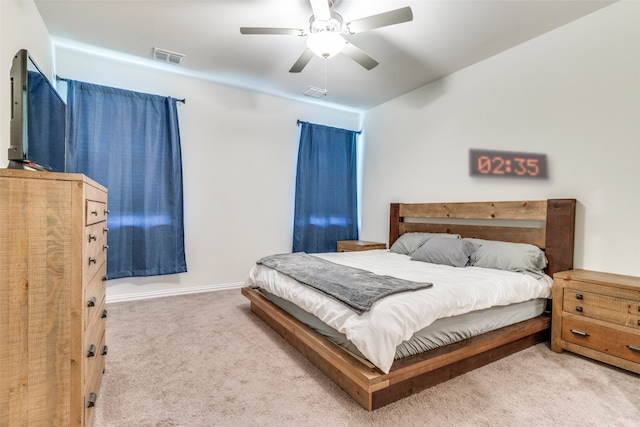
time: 2:35
